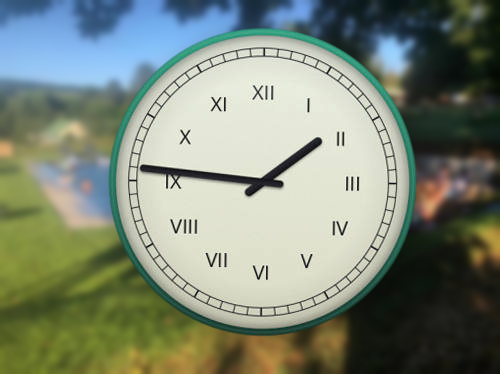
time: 1:46
